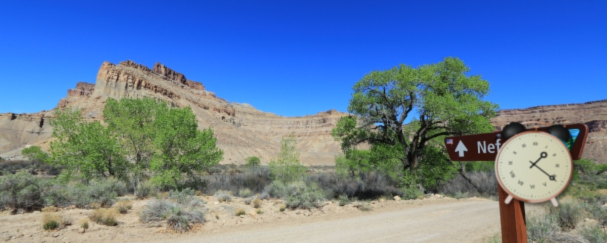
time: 1:21
